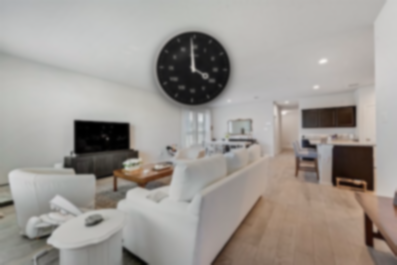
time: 3:59
